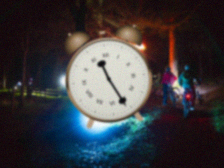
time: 11:26
